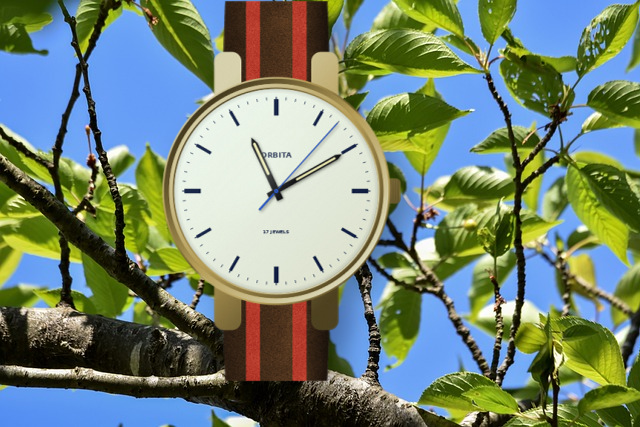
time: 11:10:07
